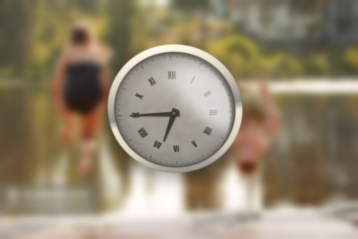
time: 6:45
